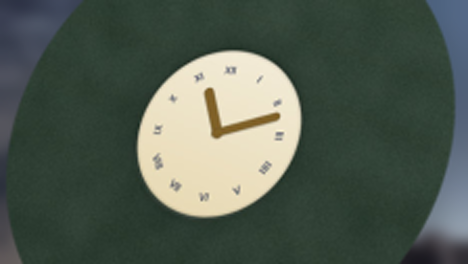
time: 11:12
